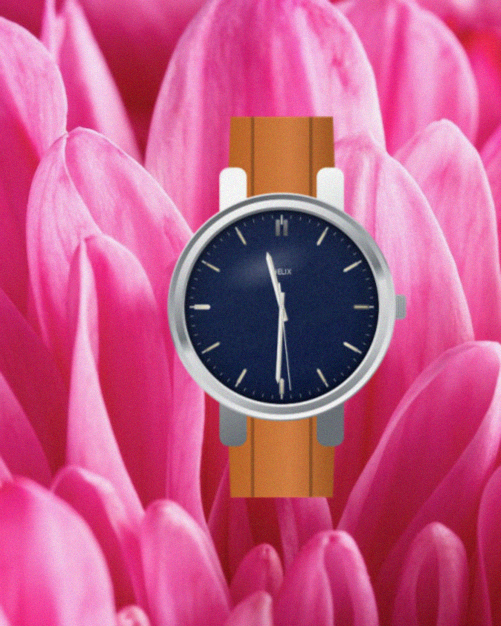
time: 11:30:29
